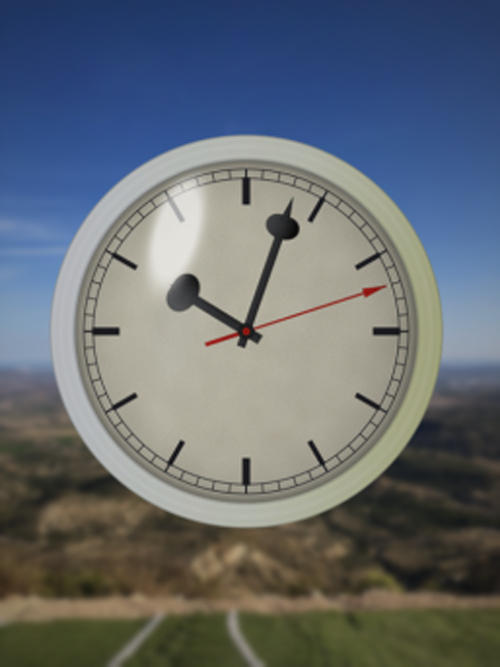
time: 10:03:12
